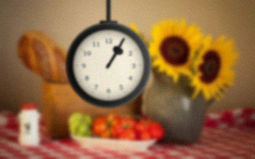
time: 1:05
